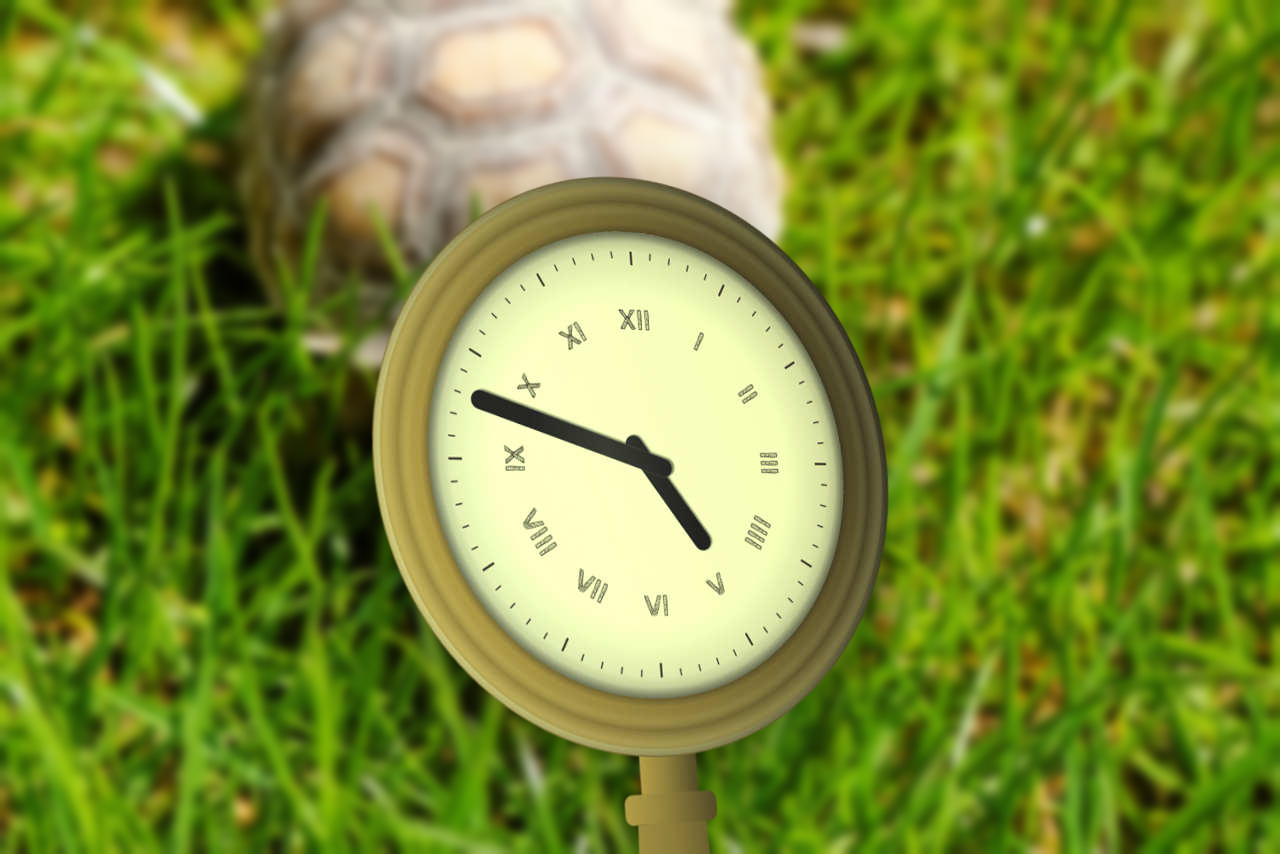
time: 4:48
